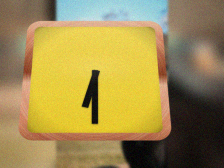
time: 6:30
